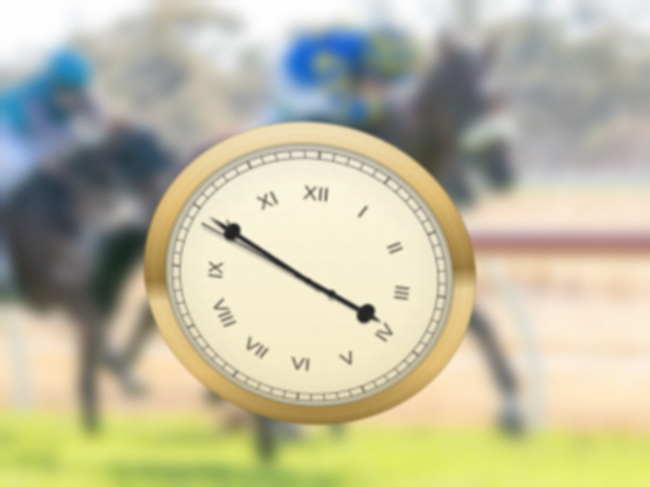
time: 3:49:49
